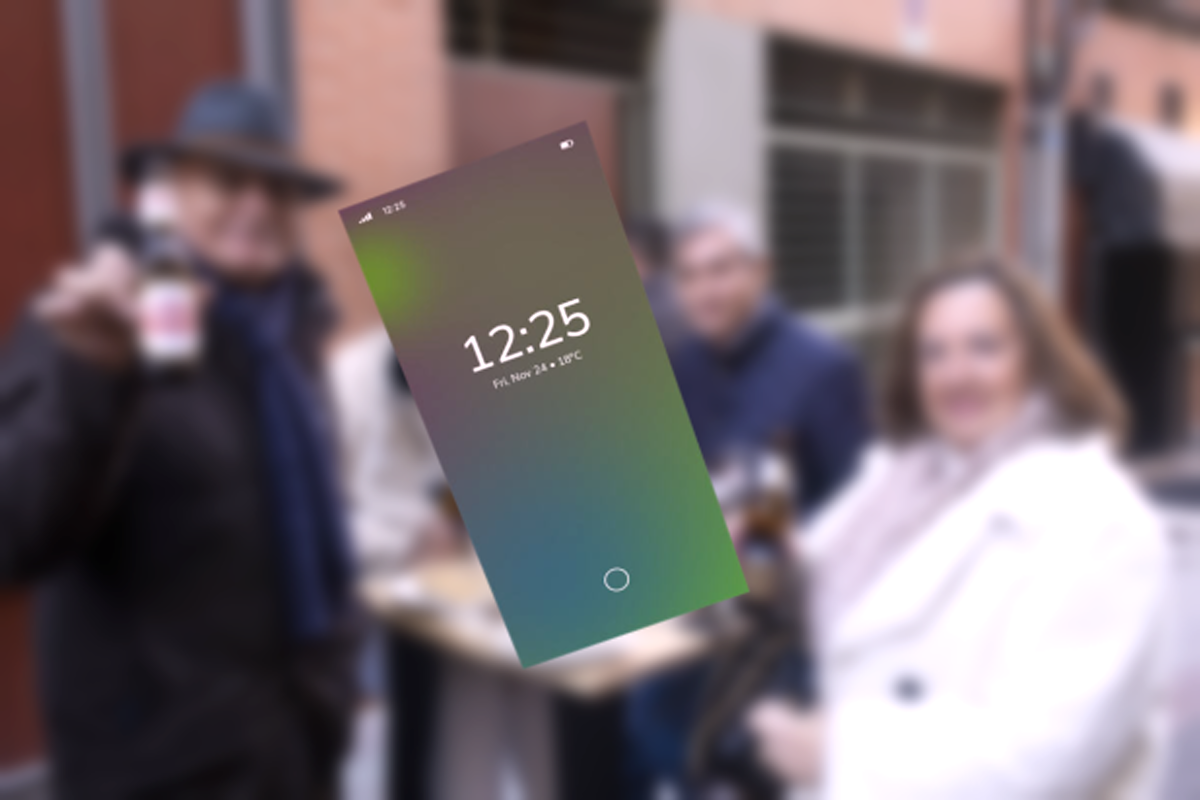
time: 12:25
